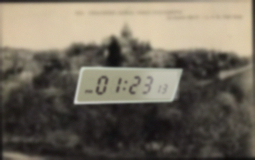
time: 1:23
